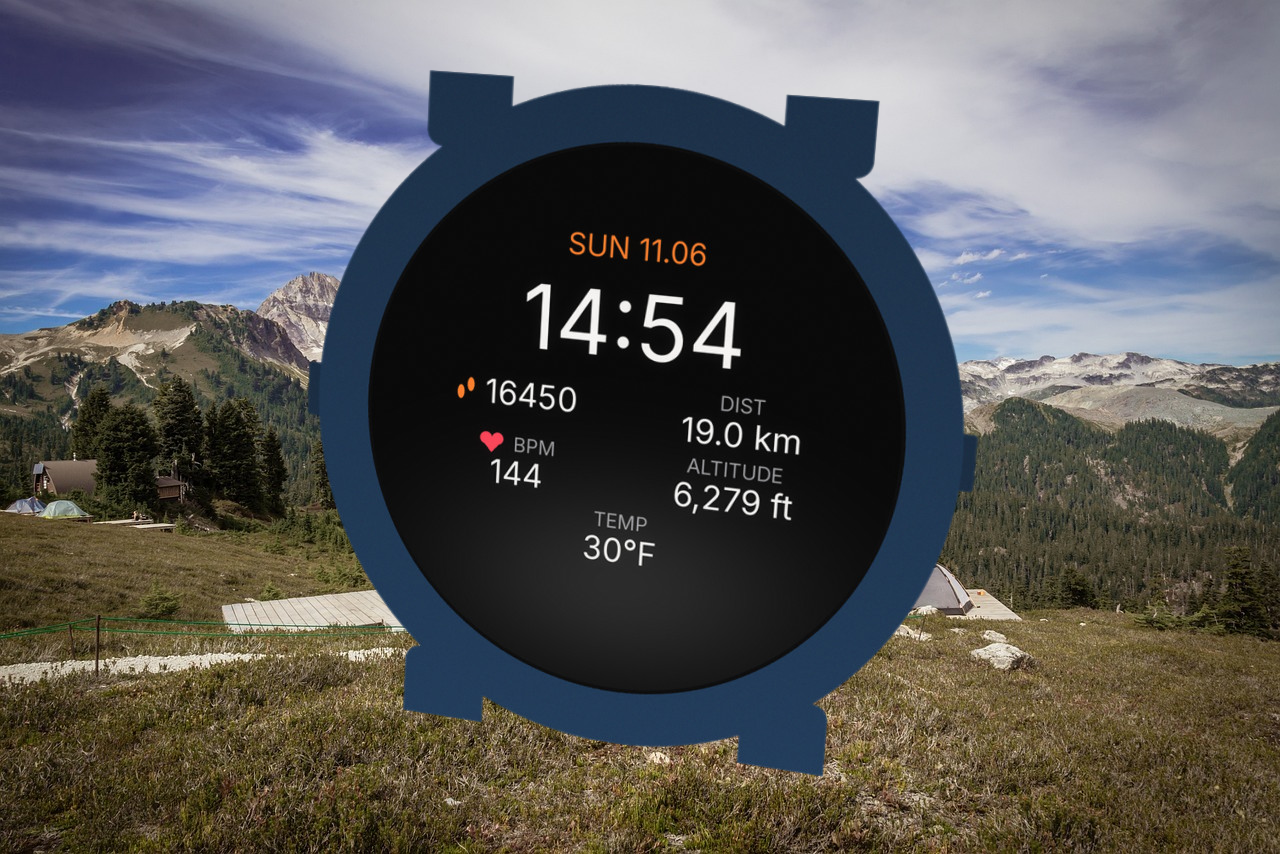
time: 14:54
